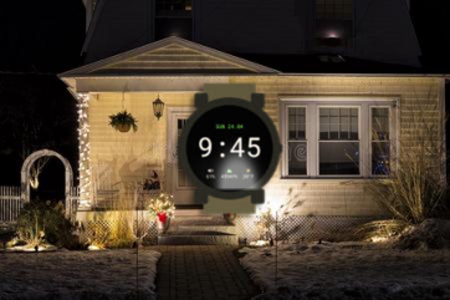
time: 9:45
